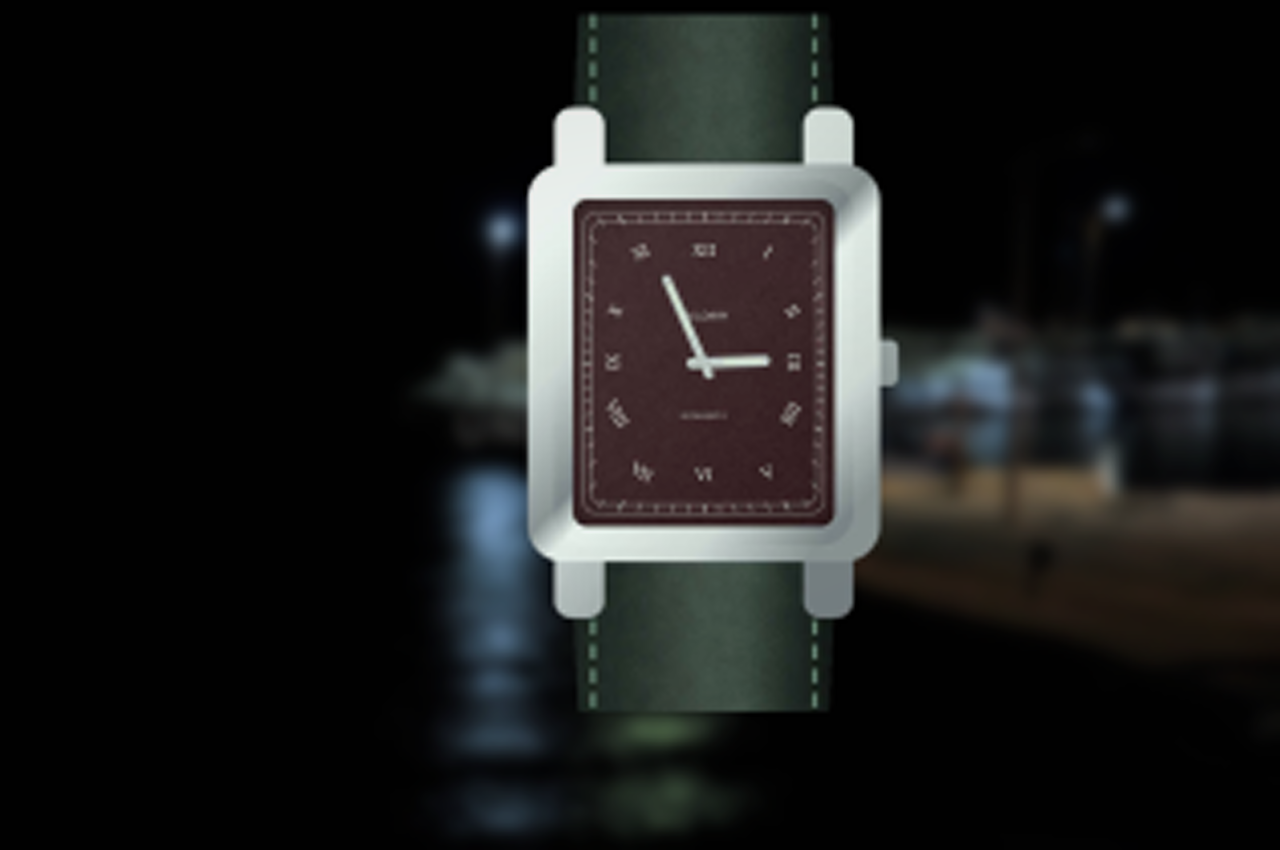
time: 2:56
